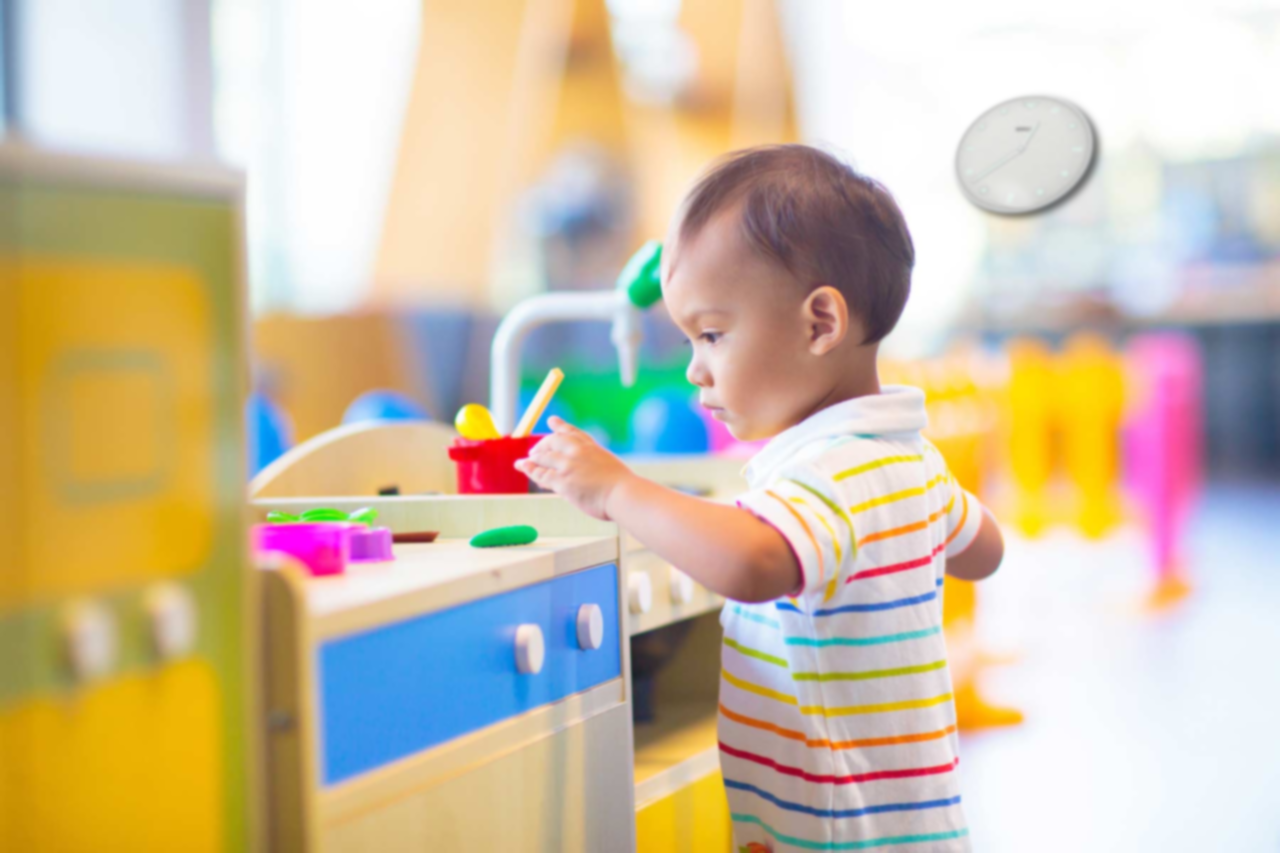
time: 12:38
